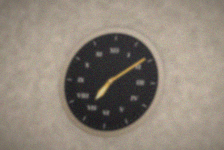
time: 7:09
